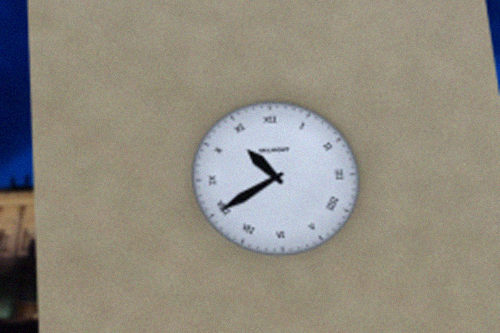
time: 10:40
